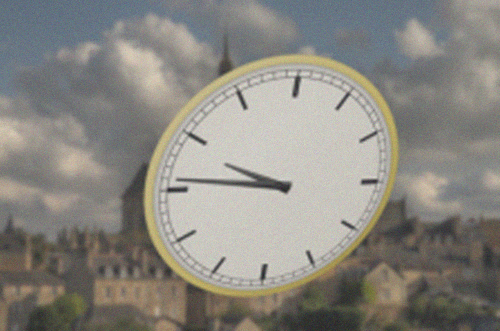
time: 9:46
